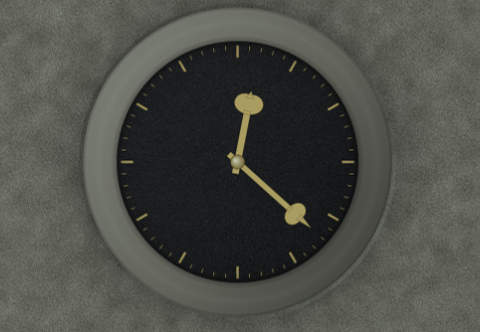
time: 12:22
